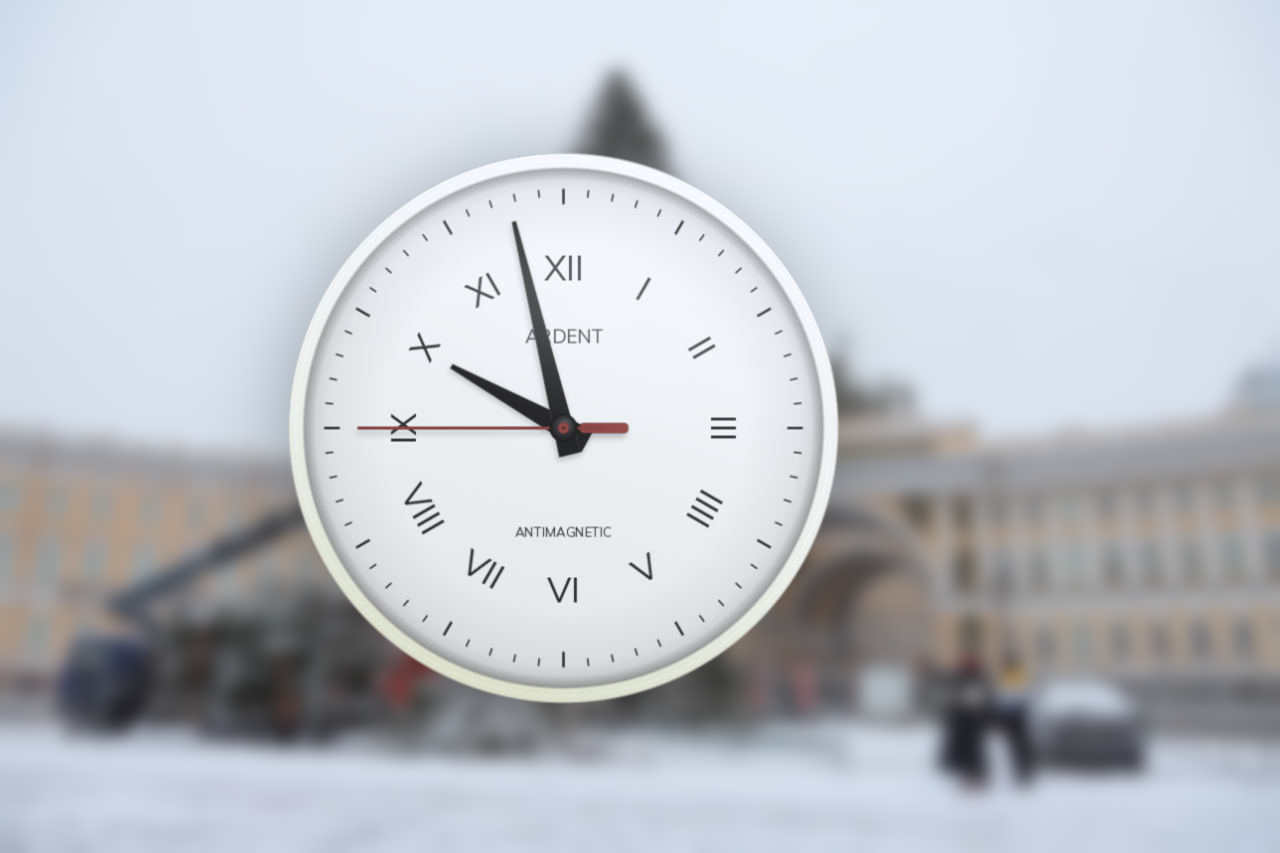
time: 9:57:45
